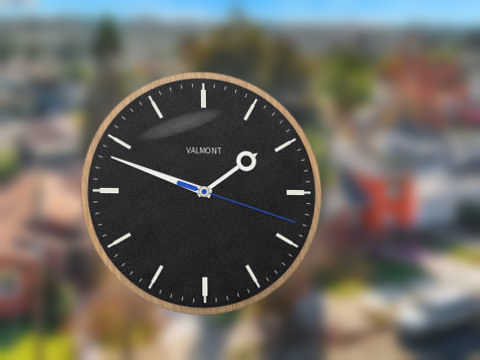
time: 1:48:18
